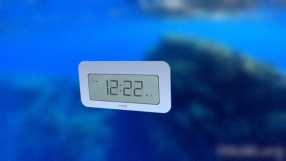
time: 12:22
